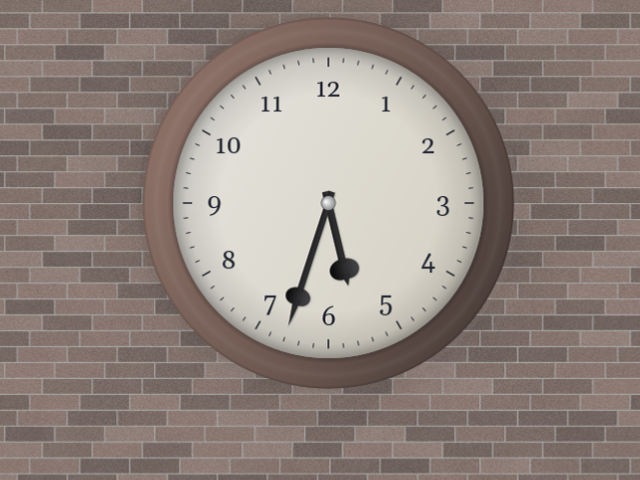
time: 5:33
